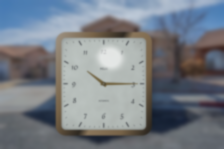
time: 10:15
